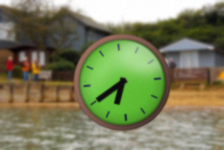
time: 6:40
